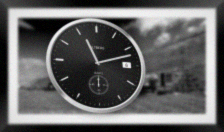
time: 11:12
